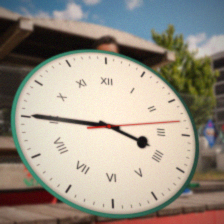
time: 3:45:13
